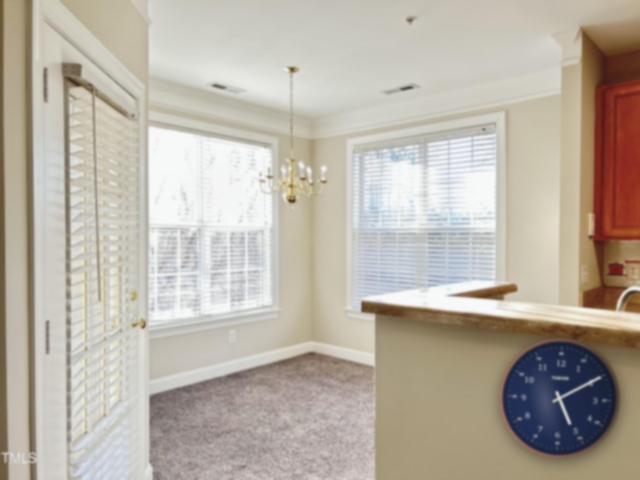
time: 5:10
